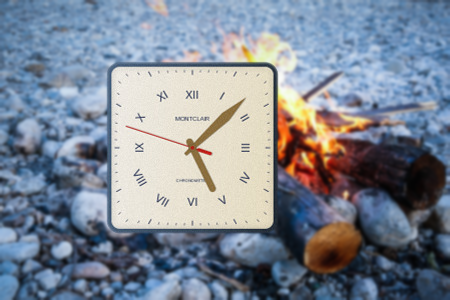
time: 5:07:48
